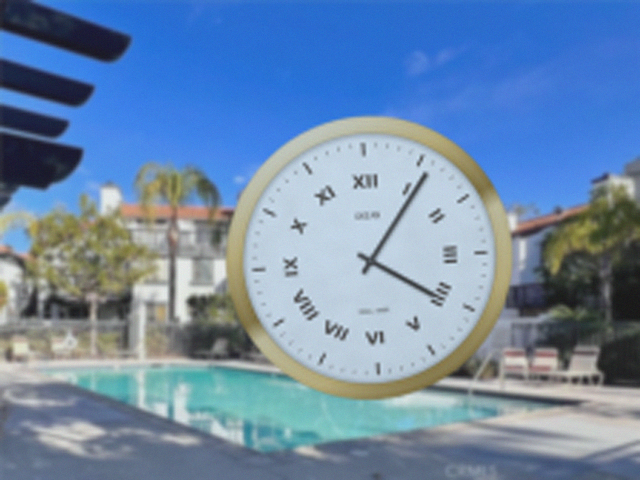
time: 4:06
